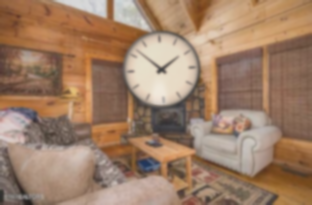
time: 1:52
